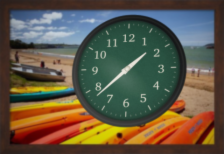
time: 1:38
